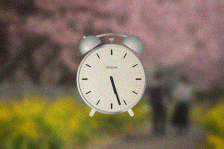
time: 5:27
